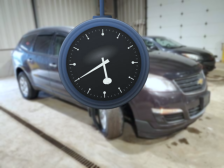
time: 5:40
